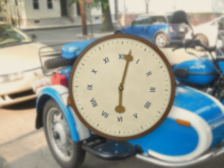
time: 6:02
